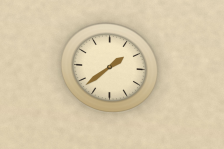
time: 1:38
